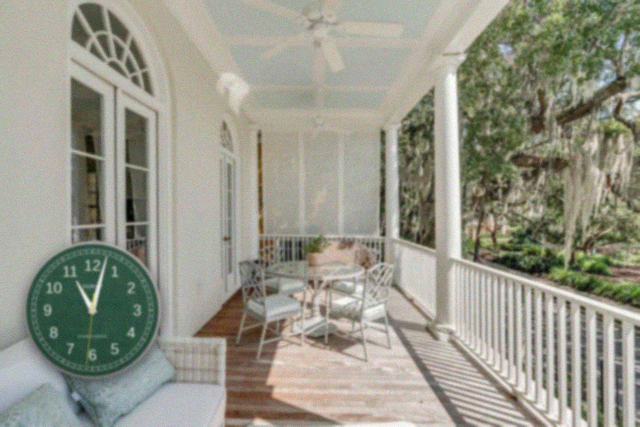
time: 11:02:31
